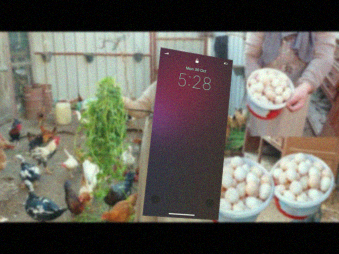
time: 5:28
